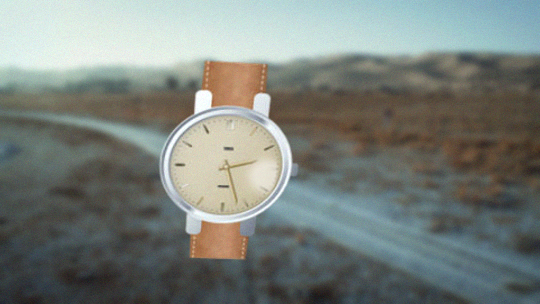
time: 2:27
